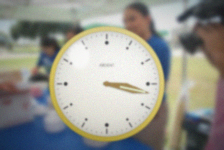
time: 3:17
